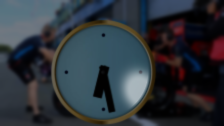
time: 6:28
